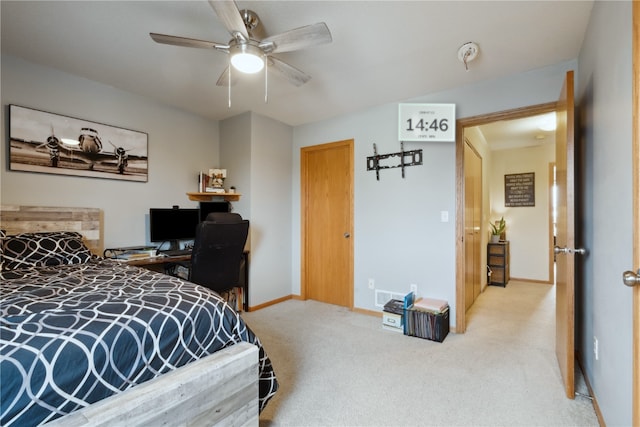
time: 14:46
